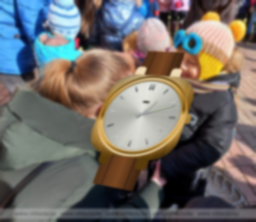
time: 1:11
